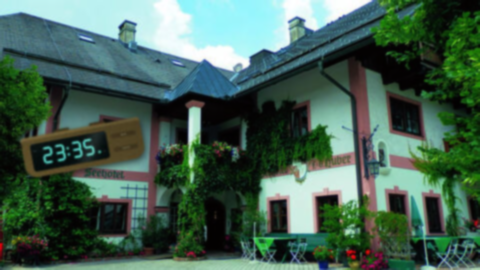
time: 23:35
